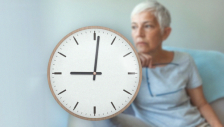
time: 9:01
